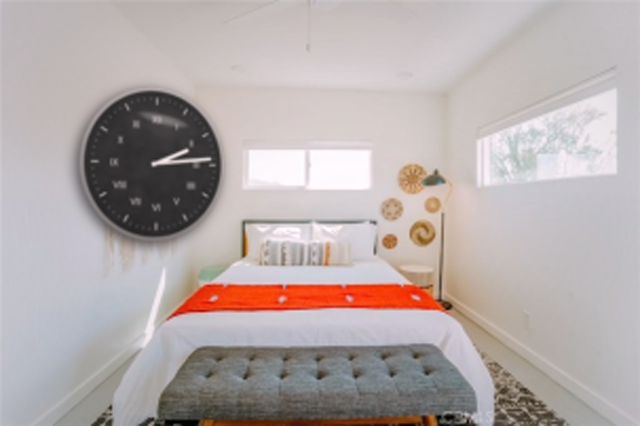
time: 2:14
